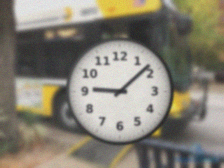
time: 9:08
